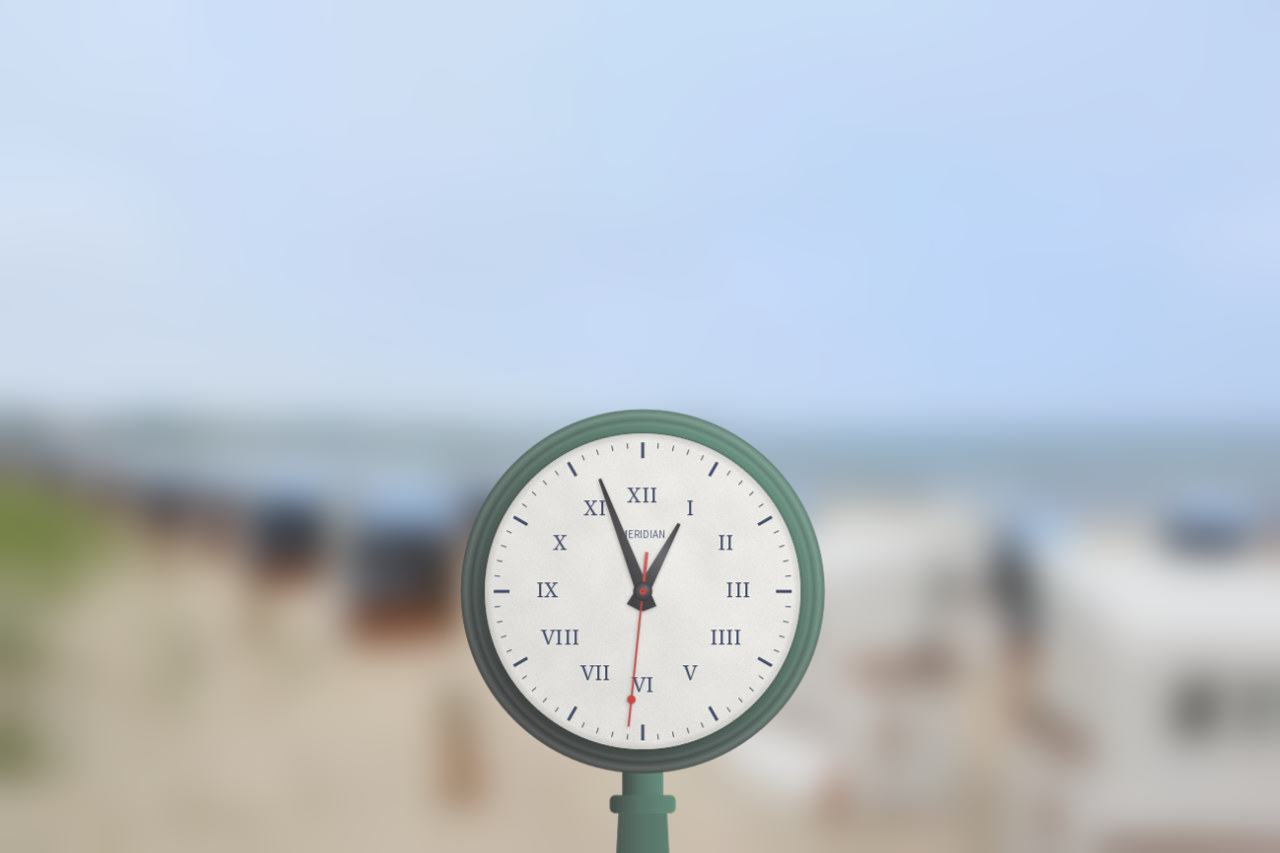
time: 12:56:31
